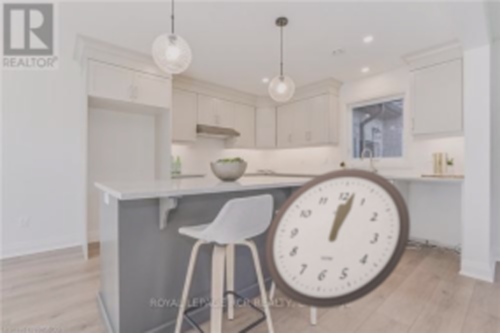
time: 12:02
